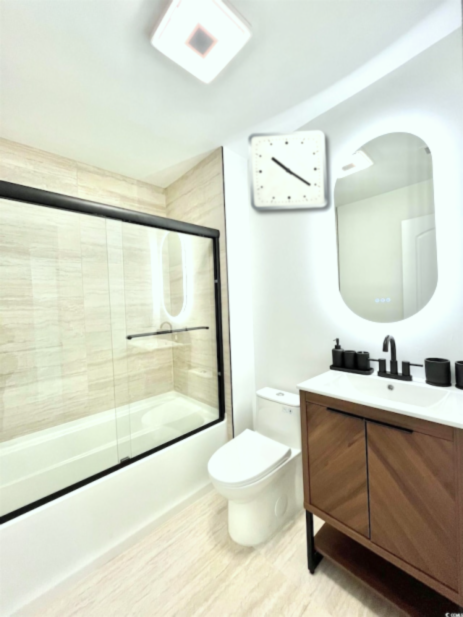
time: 10:21
